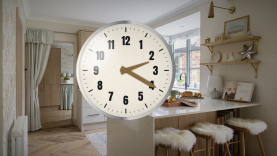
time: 2:20
